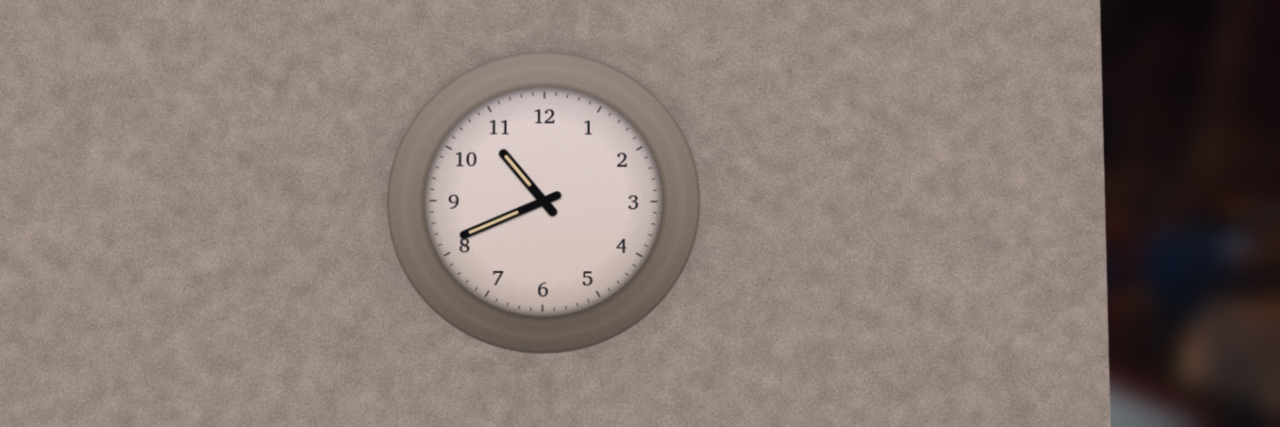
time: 10:41
